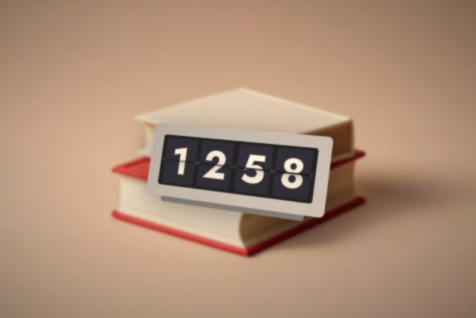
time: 12:58
